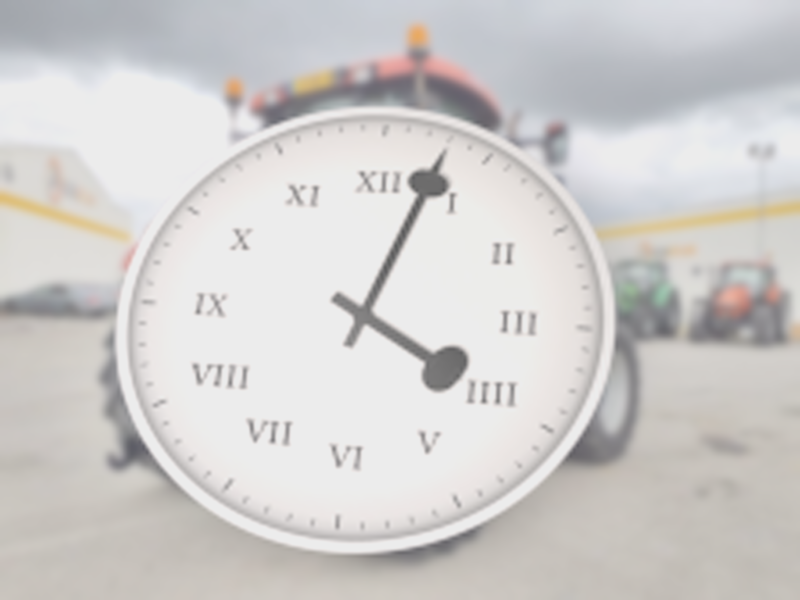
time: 4:03
